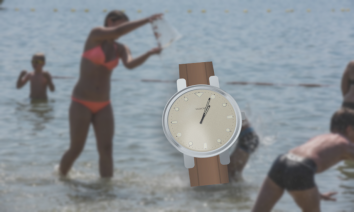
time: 1:04
